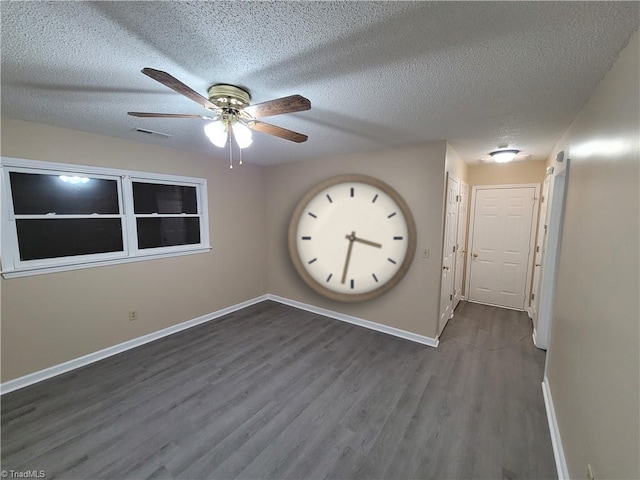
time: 3:32
